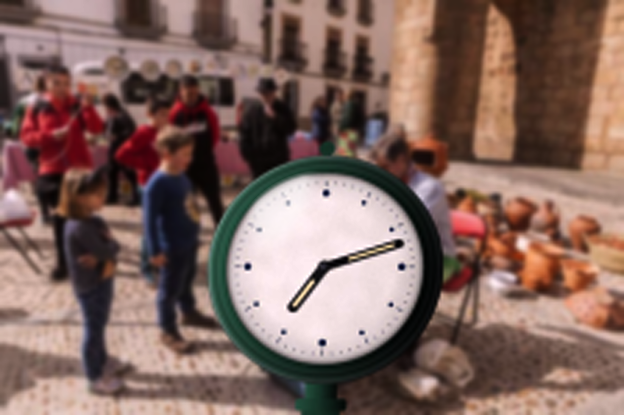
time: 7:12
